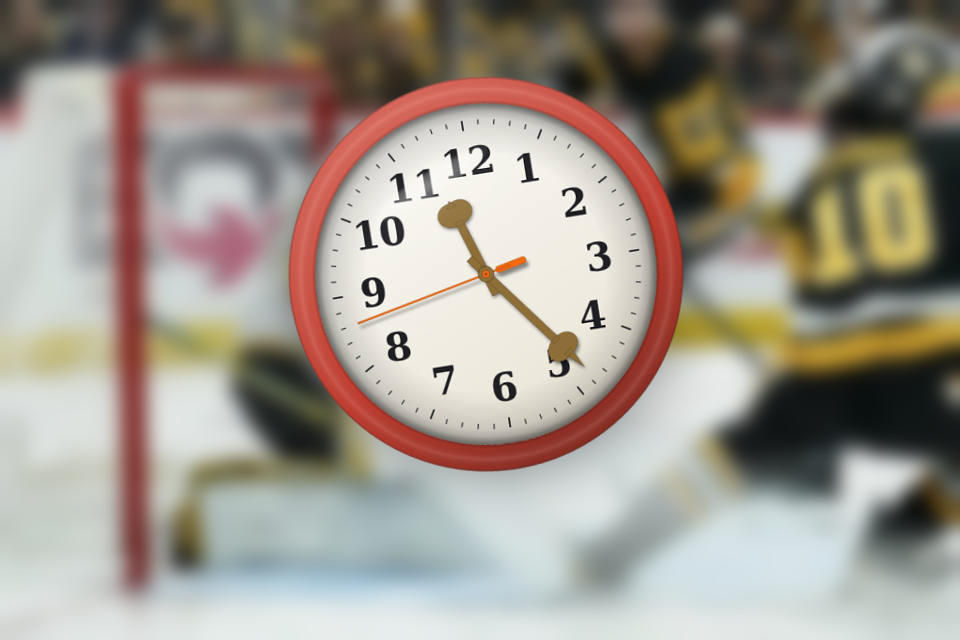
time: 11:23:43
